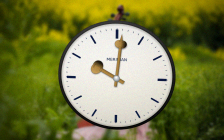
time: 10:01
